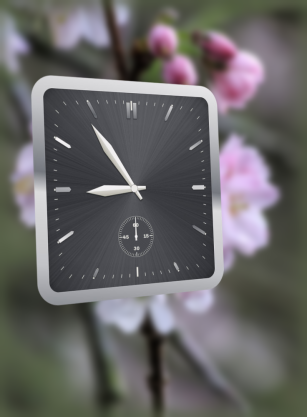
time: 8:54
